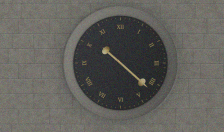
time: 10:22
